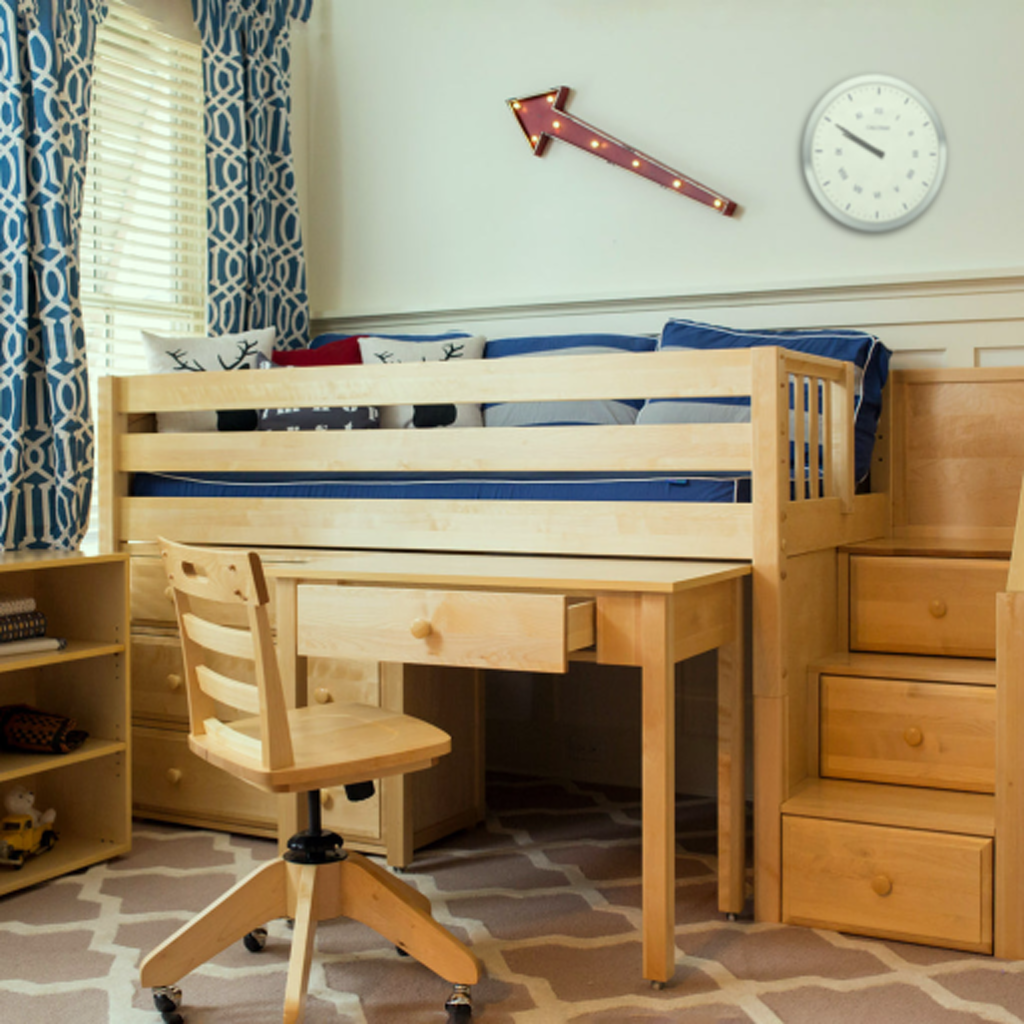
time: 9:50
